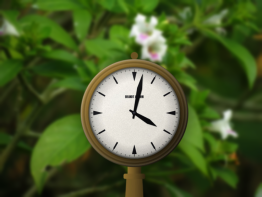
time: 4:02
